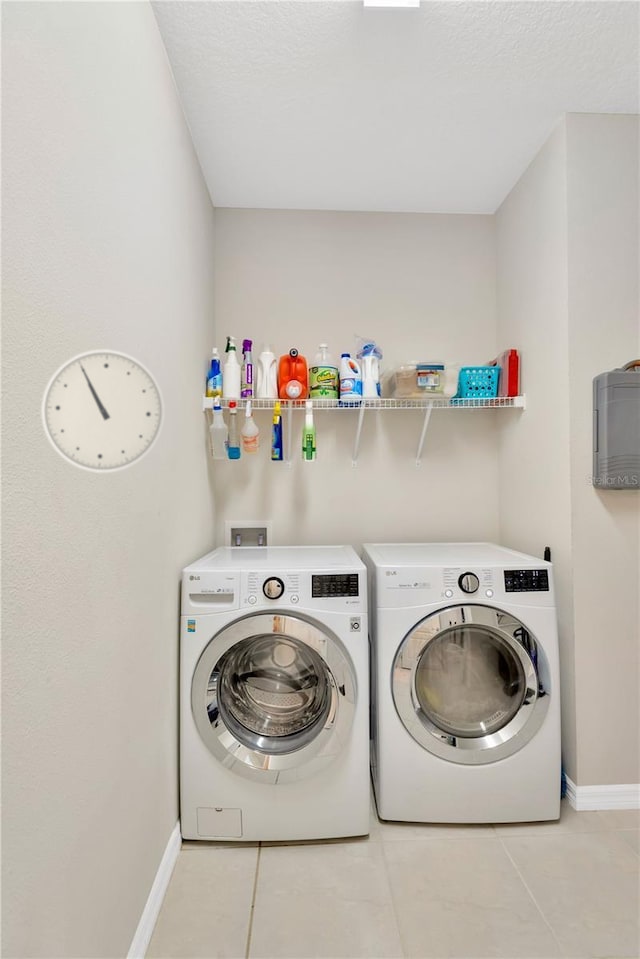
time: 10:55
